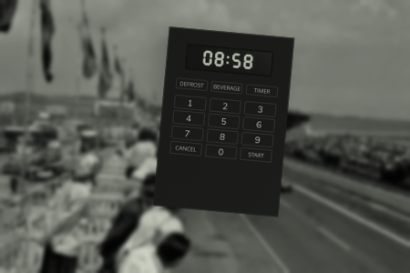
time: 8:58
